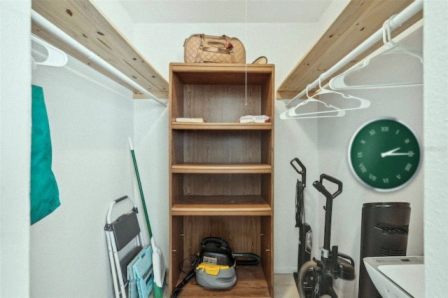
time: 2:15
